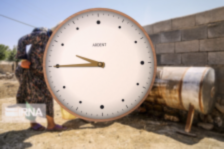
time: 9:45
